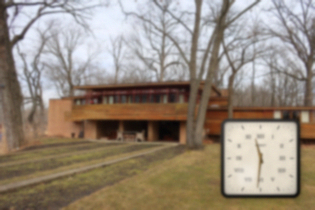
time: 11:31
